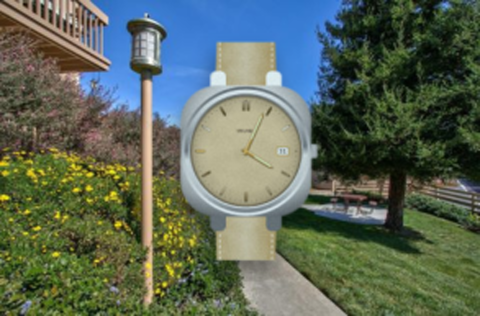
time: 4:04
